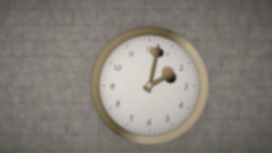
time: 2:02
